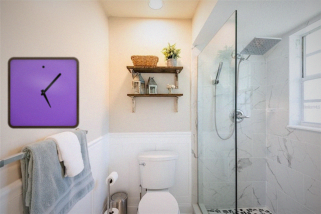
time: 5:07
